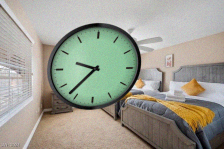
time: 9:37
